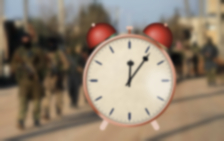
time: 12:06
